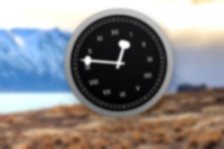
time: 12:47
